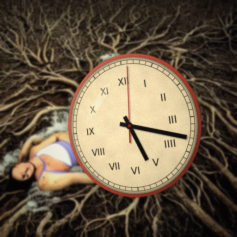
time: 5:18:01
